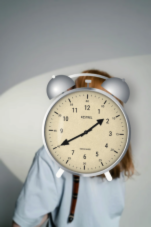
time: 1:40
